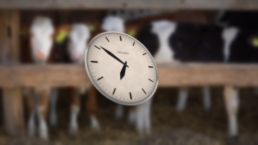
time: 6:51
